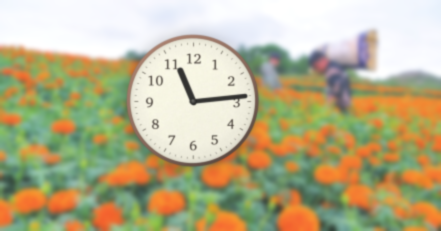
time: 11:14
